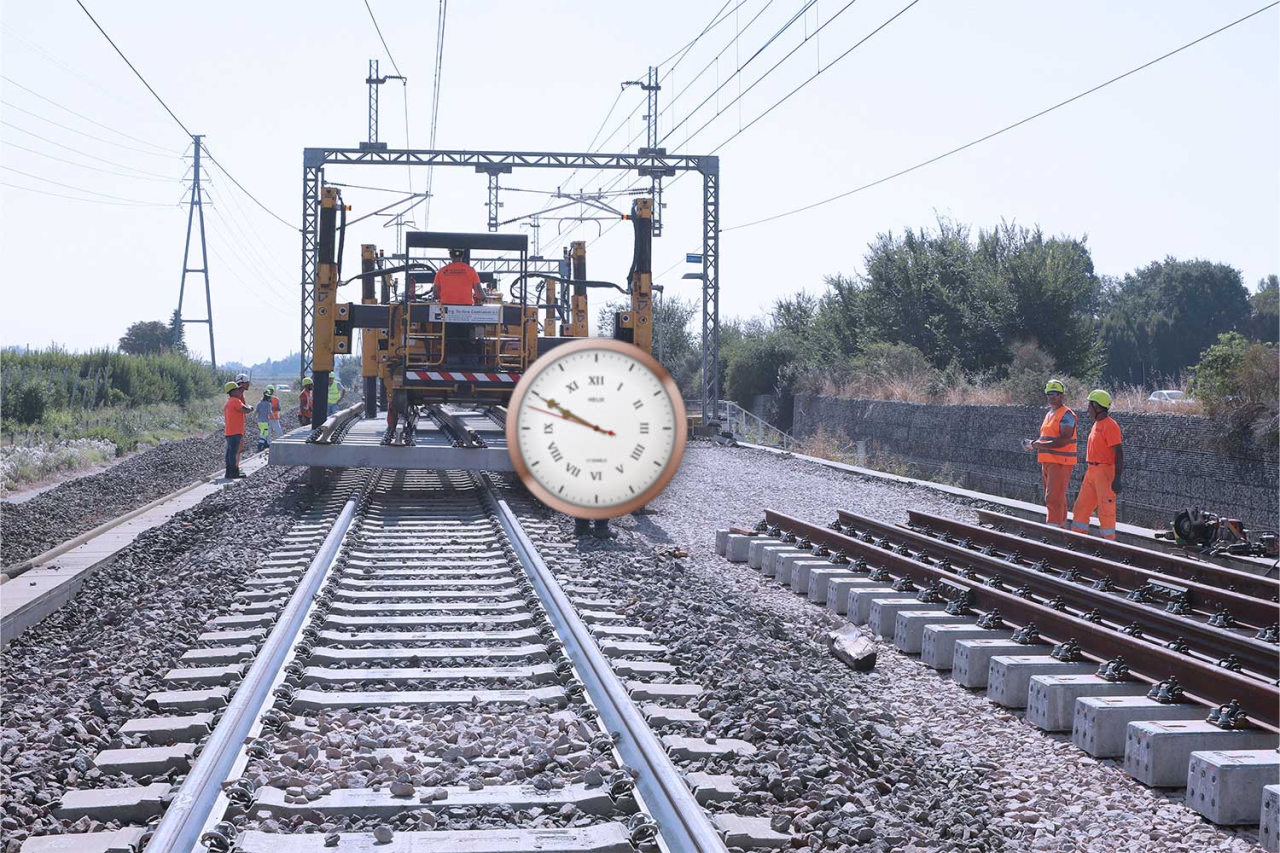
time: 9:49:48
